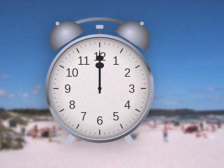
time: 12:00
